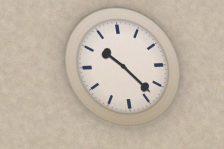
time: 10:23
